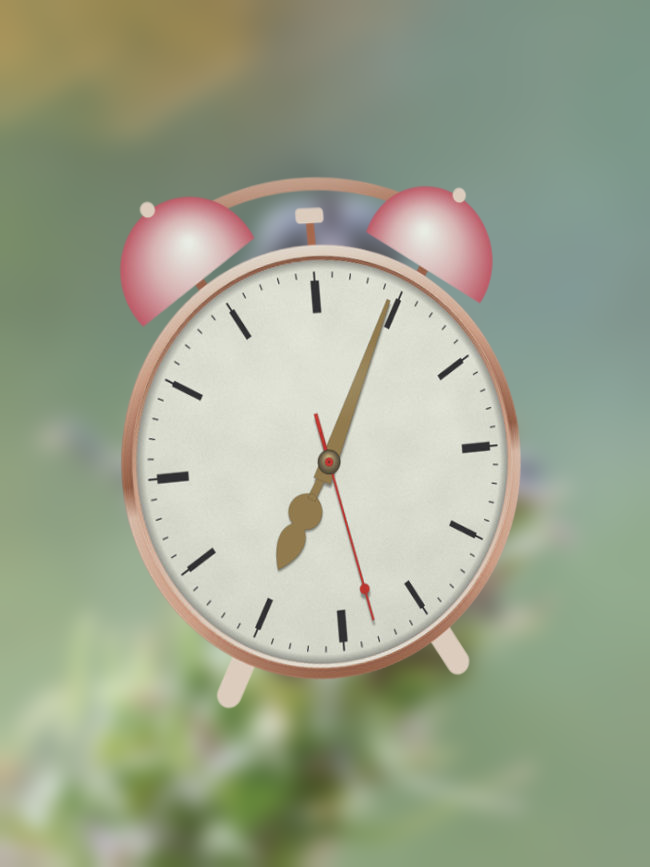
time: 7:04:28
